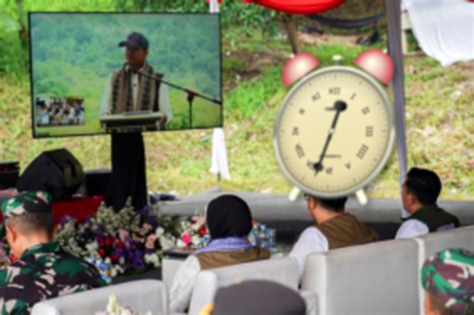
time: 12:33
